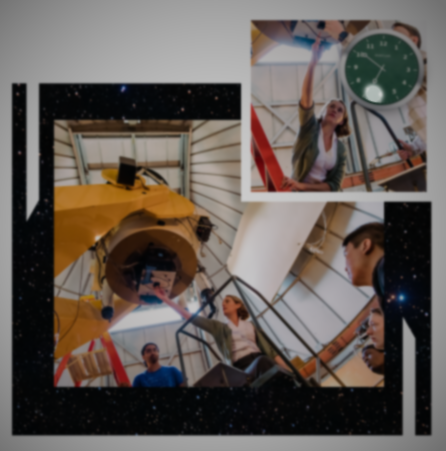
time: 6:51
